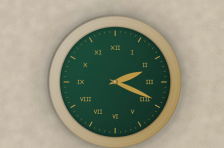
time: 2:19
